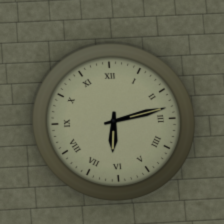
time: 6:13
